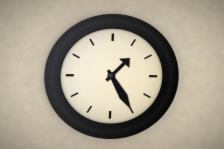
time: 1:25
